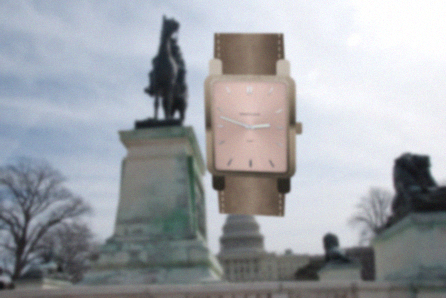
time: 2:48
